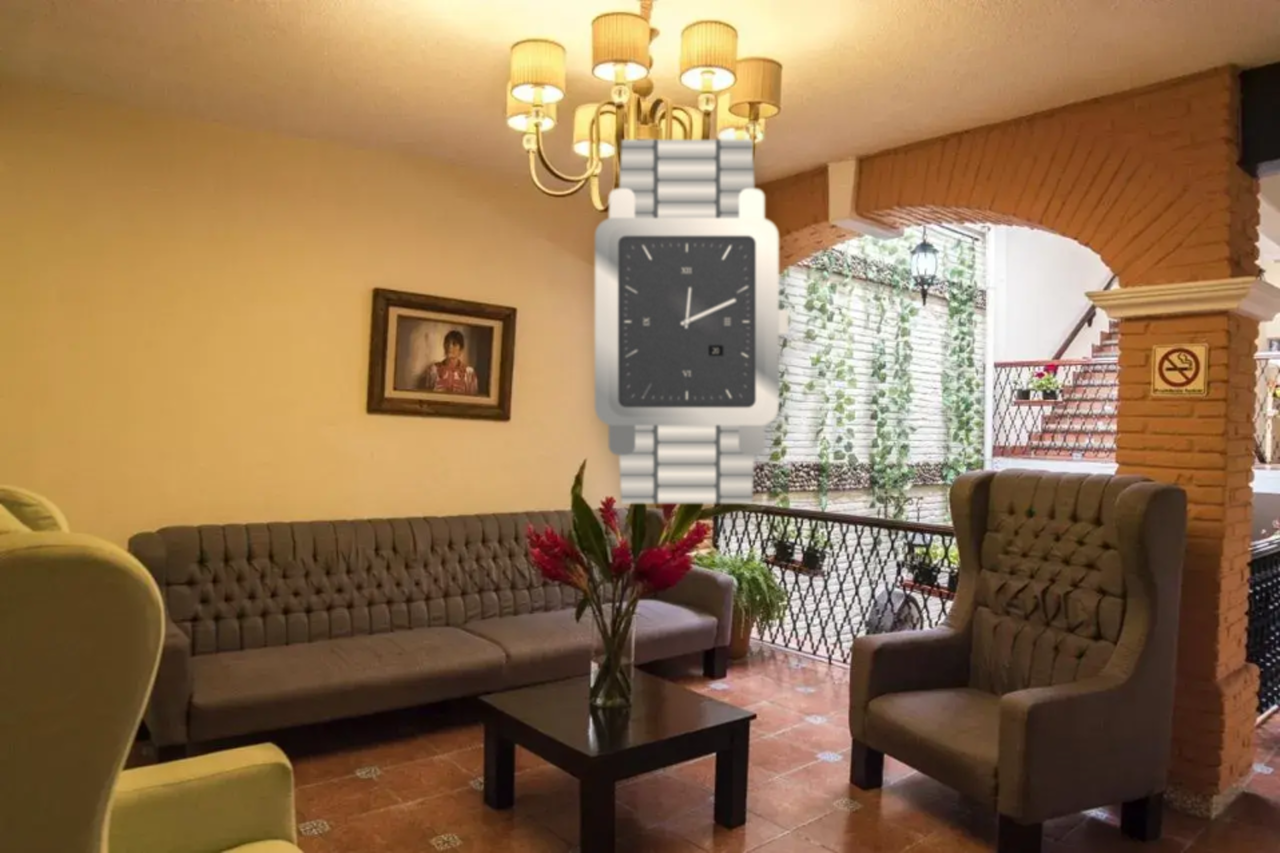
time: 12:11
